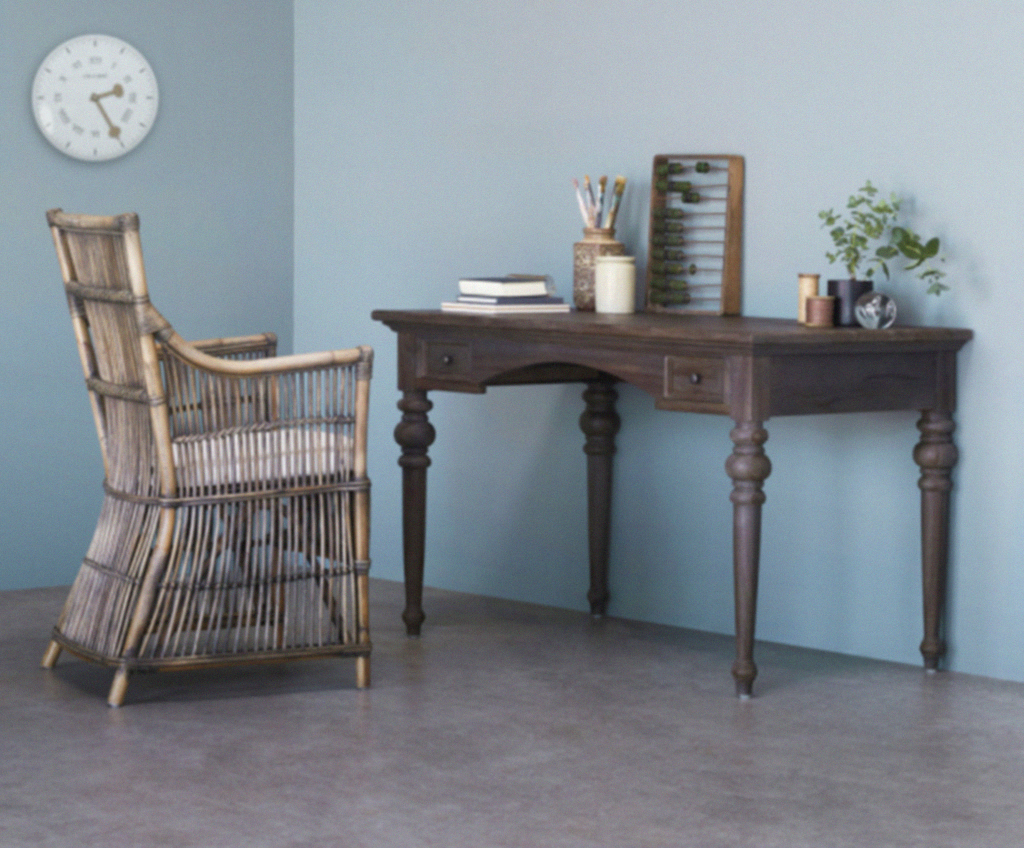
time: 2:25
